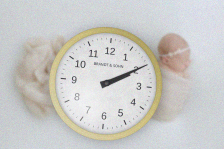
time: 2:10
